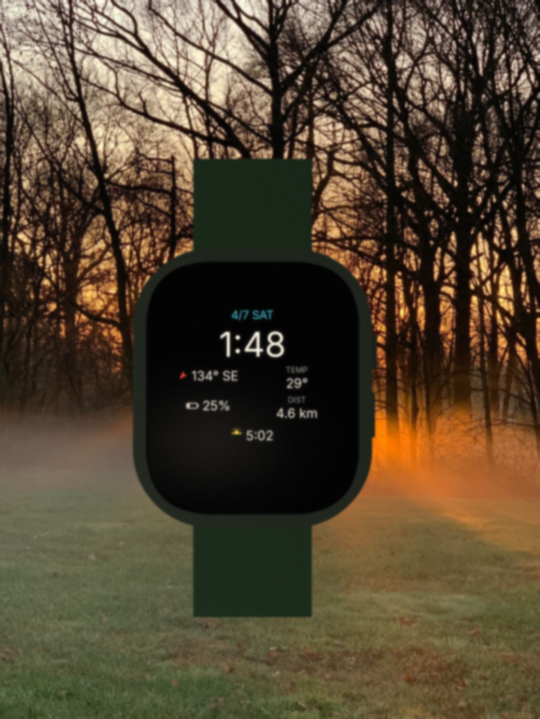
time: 1:48
